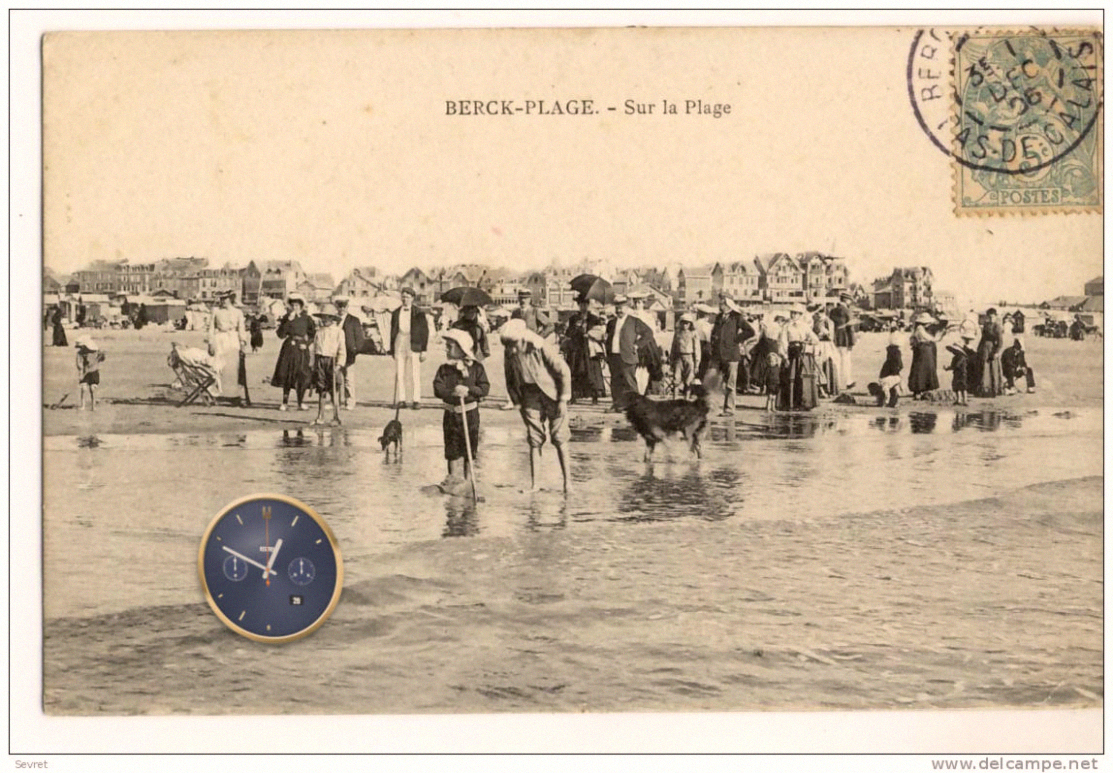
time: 12:49
